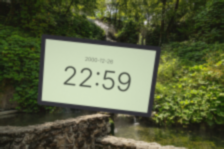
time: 22:59
